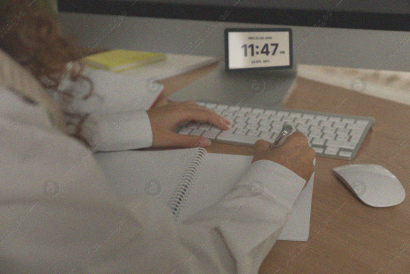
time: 11:47
